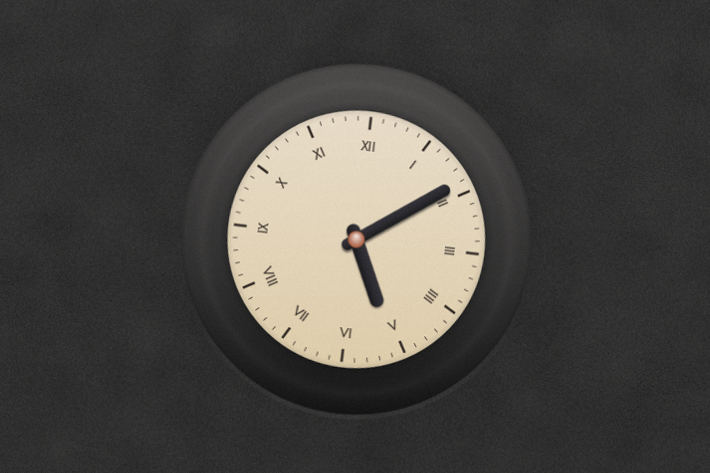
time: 5:09
